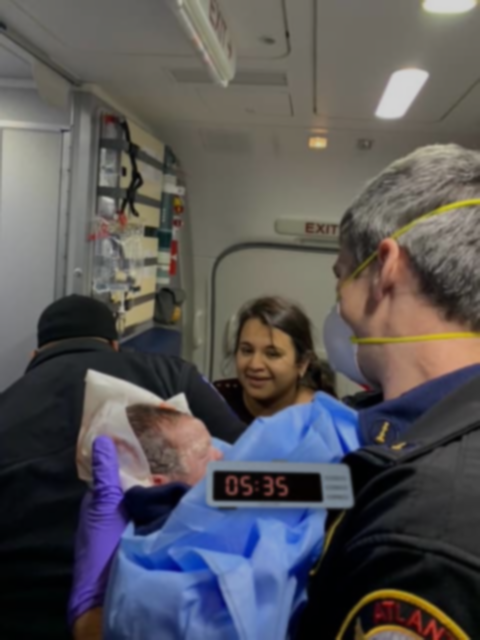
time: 5:35
